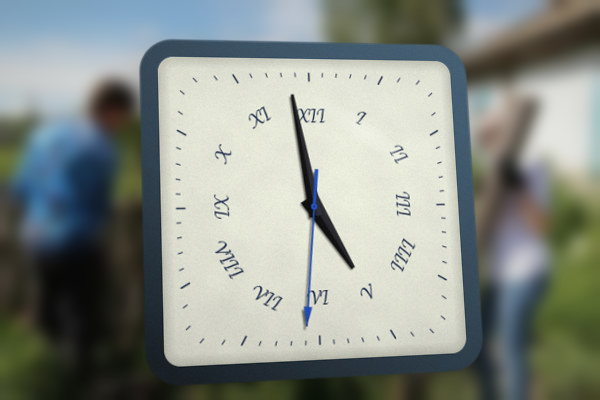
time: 4:58:31
